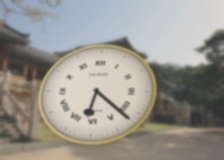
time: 6:22
